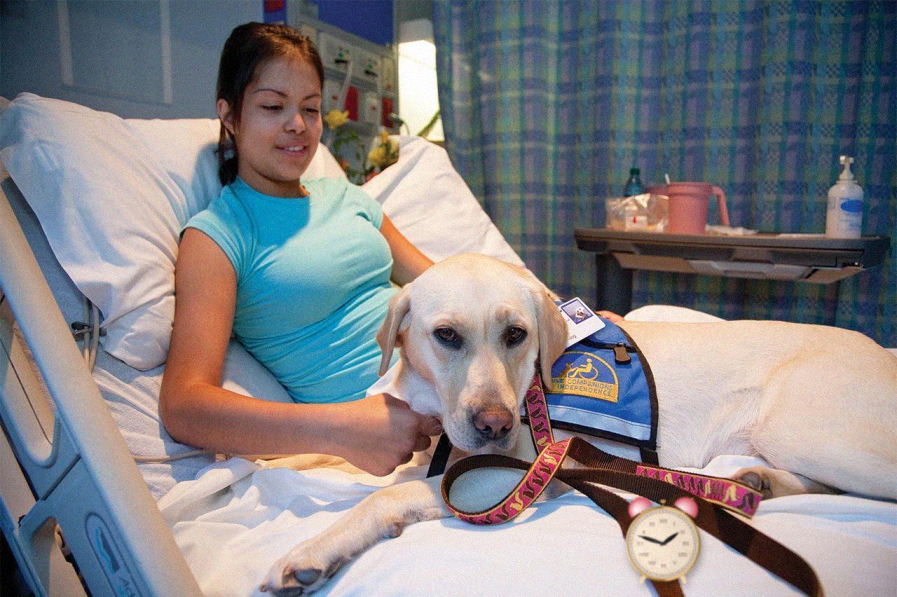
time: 1:48
